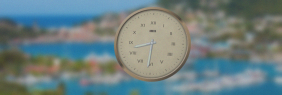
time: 8:31
